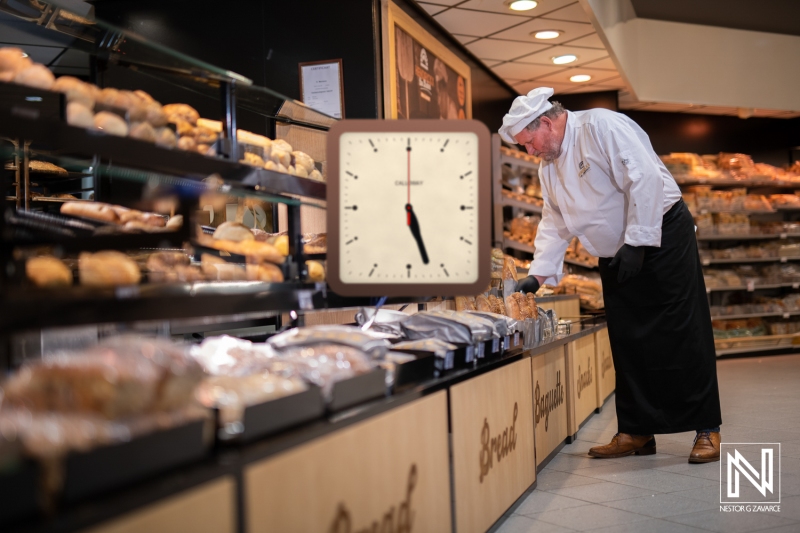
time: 5:27:00
